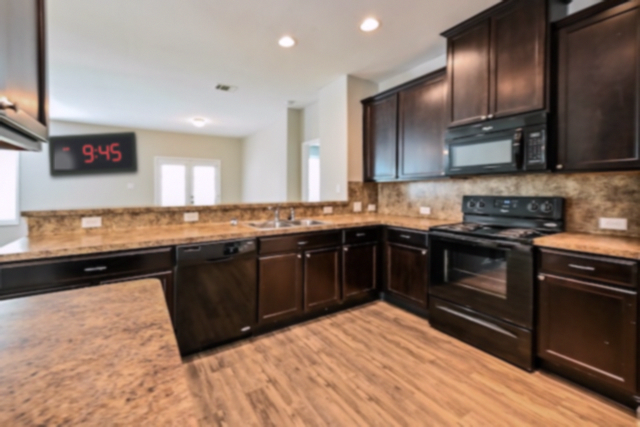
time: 9:45
